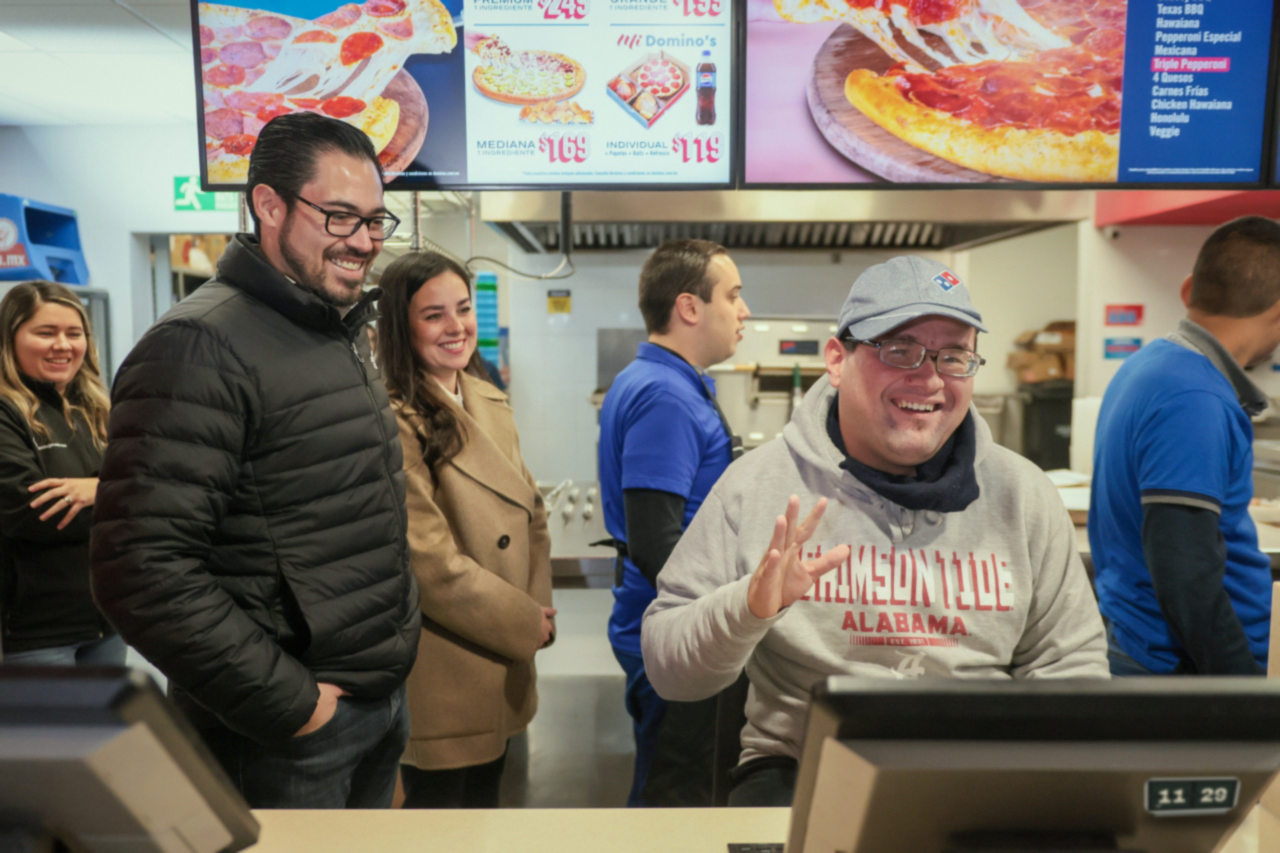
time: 11:29
